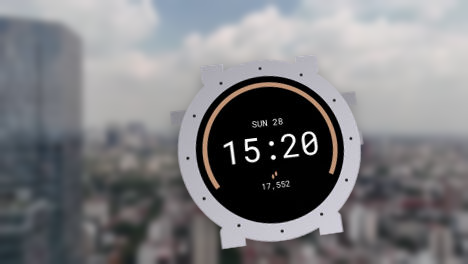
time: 15:20
